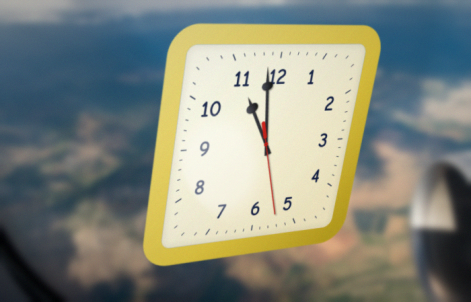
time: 10:58:27
